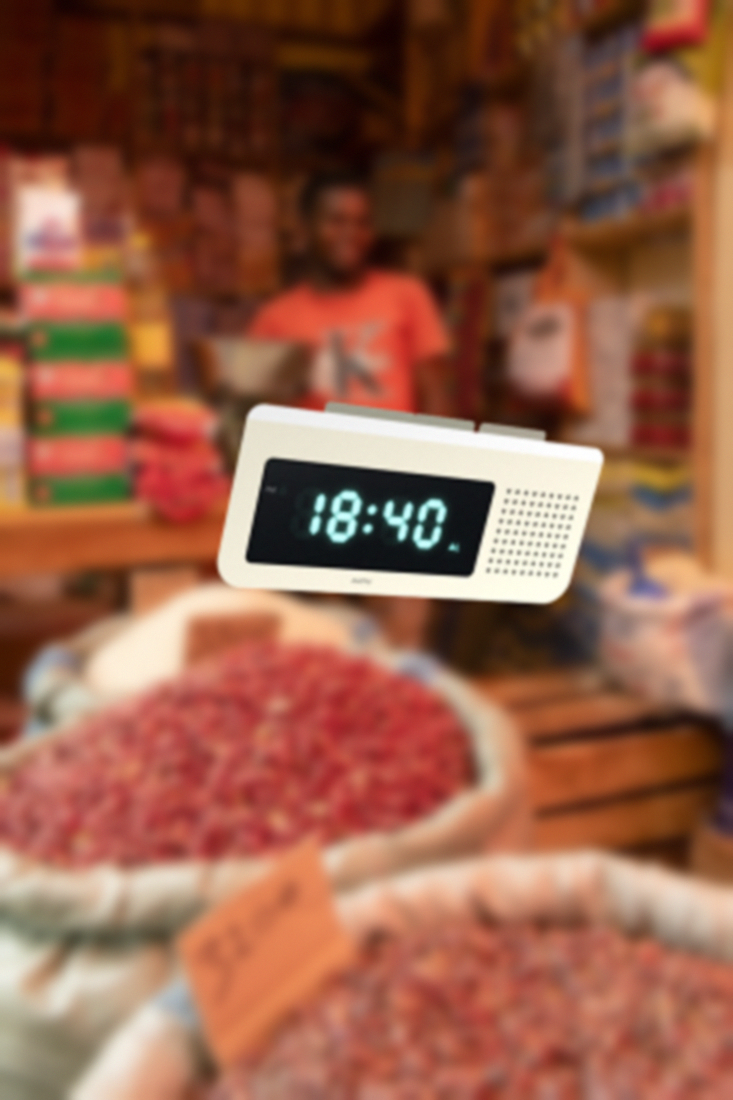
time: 18:40
